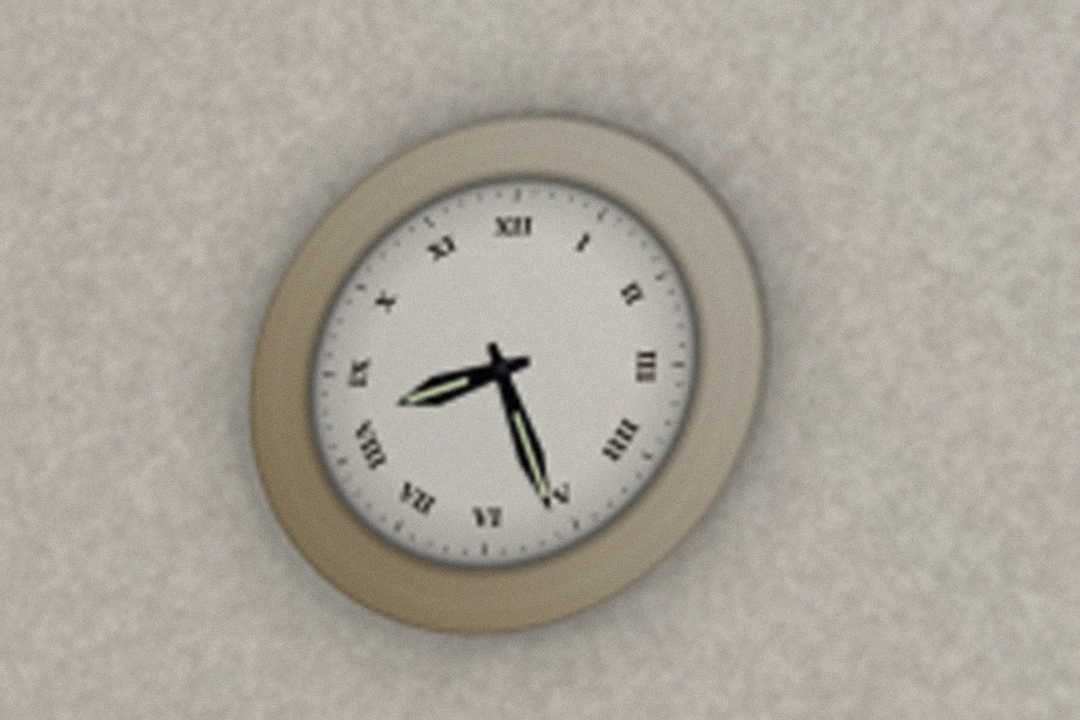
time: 8:26
